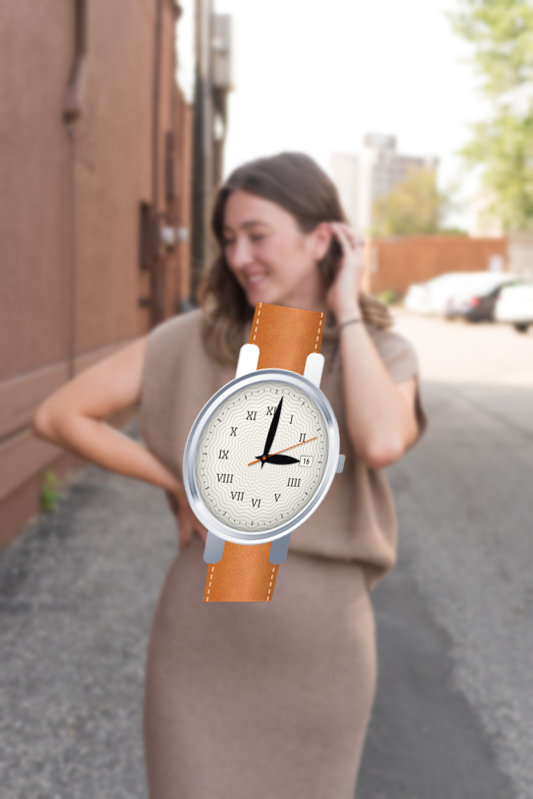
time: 3:01:11
